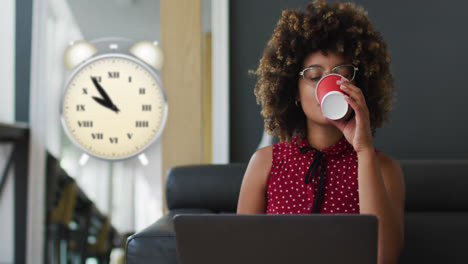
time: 9:54
